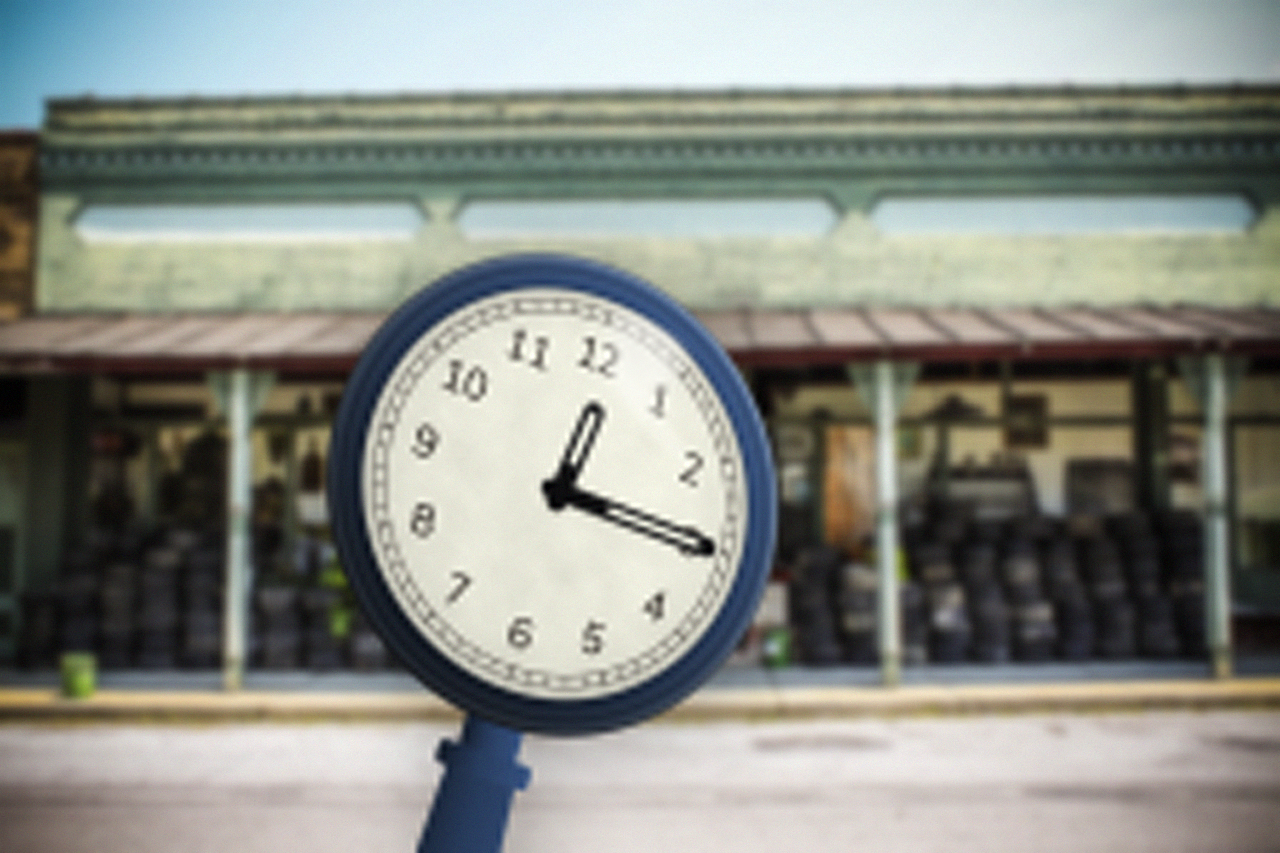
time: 12:15
